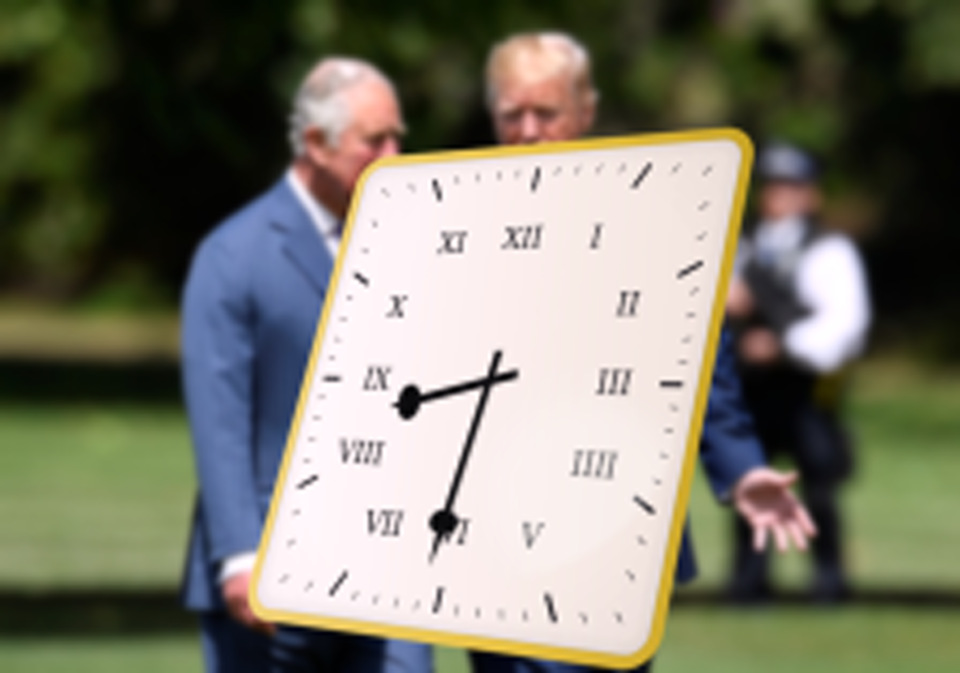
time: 8:31
